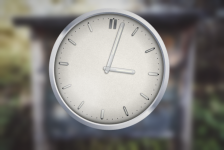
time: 3:02
